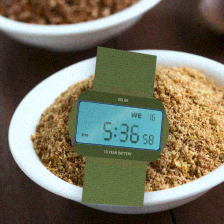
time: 5:36:58
